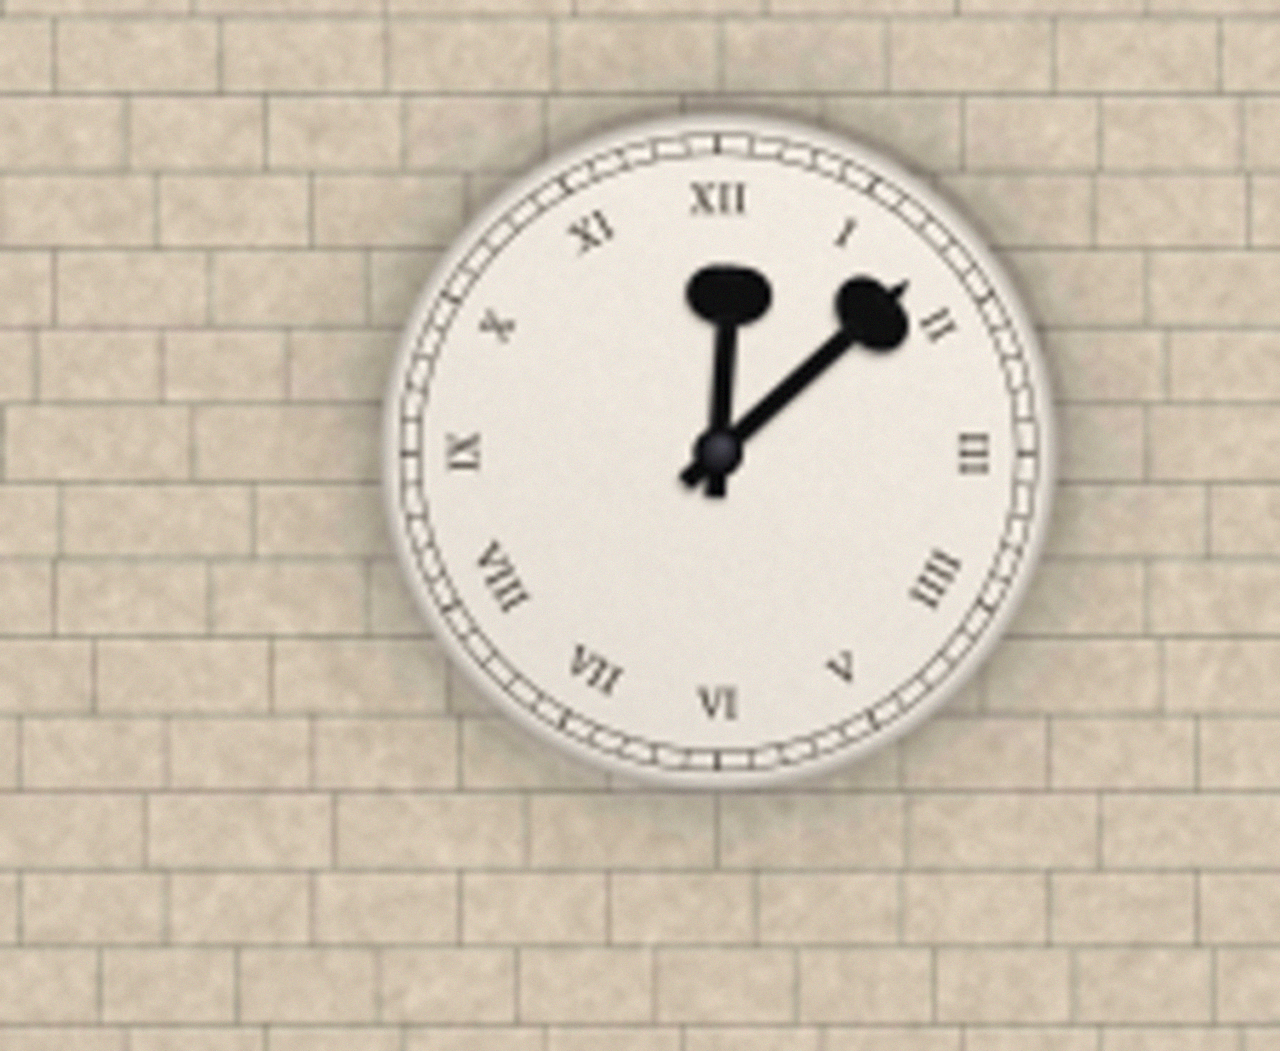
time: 12:08
